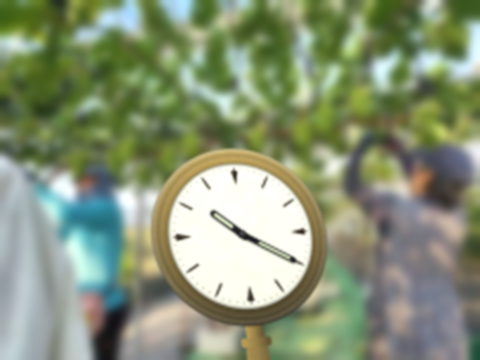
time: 10:20
